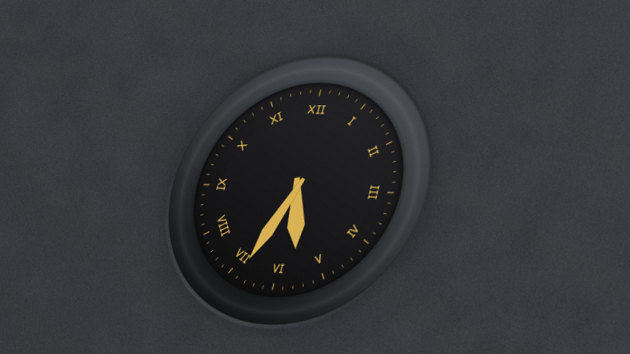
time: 5:34
